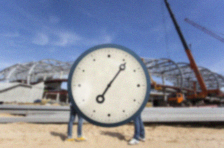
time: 7:06
